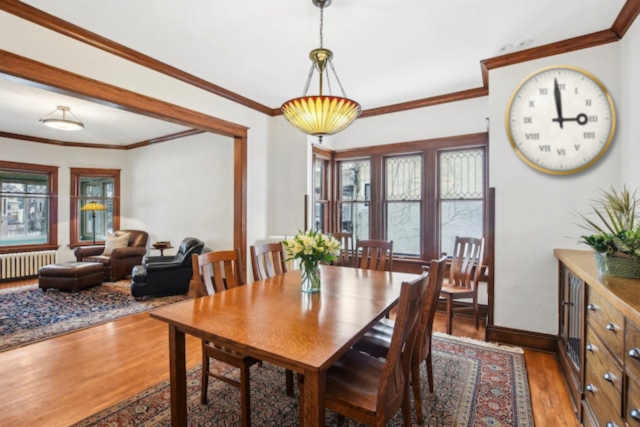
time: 2:59
